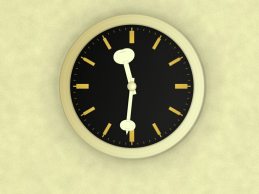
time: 11:31
